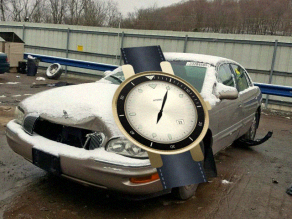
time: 7:05
